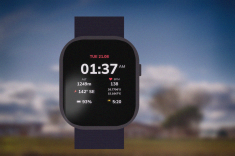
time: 1:37
